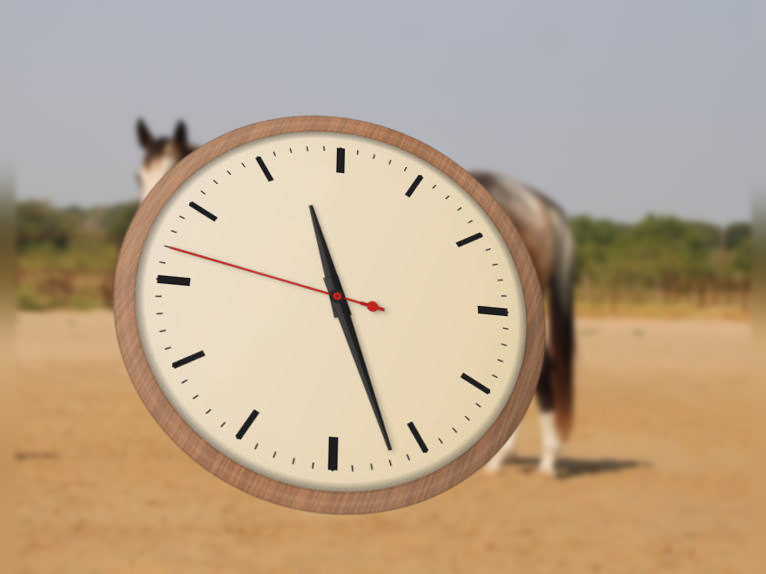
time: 11:26:47
